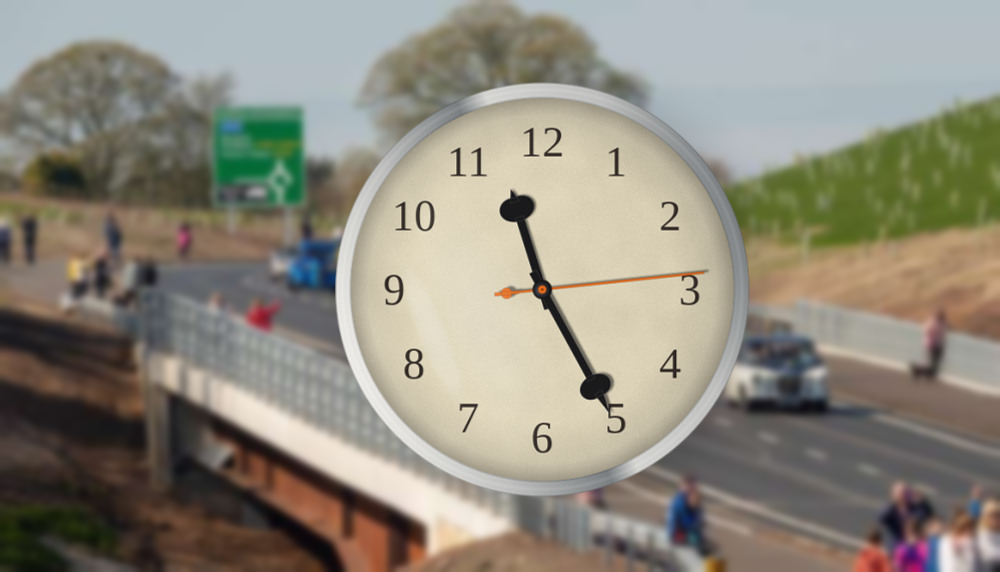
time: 11:25:14
